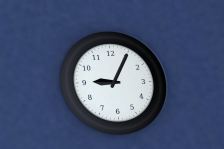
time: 9:05
